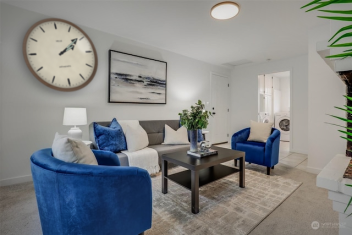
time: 2:09
